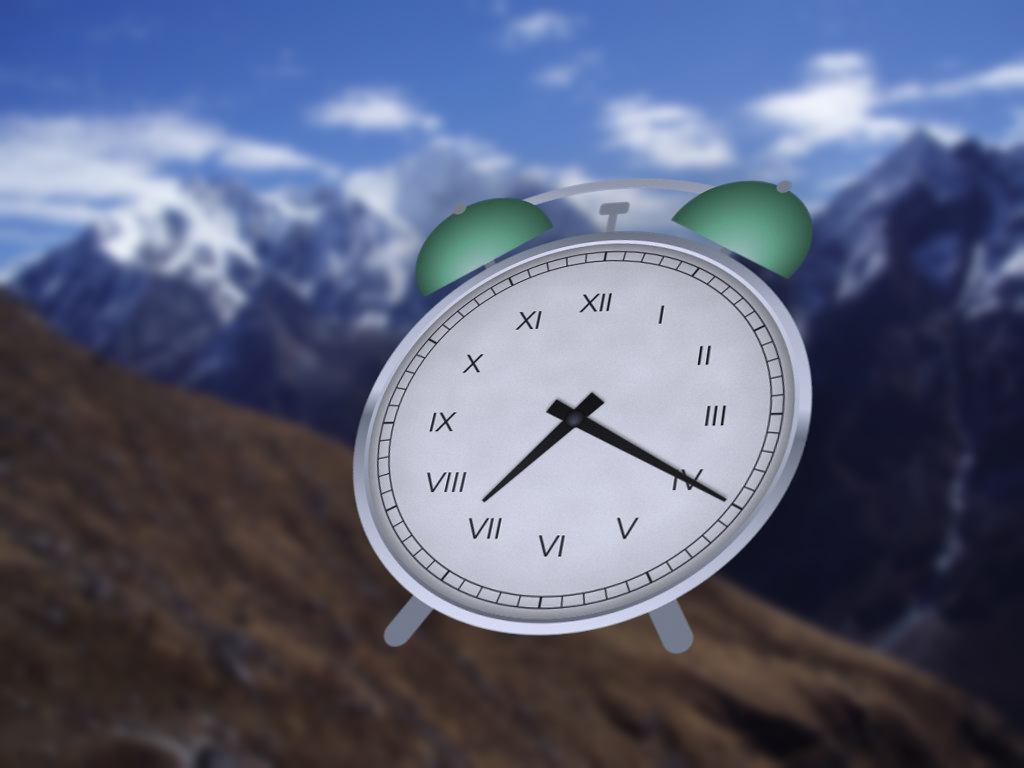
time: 7:20
